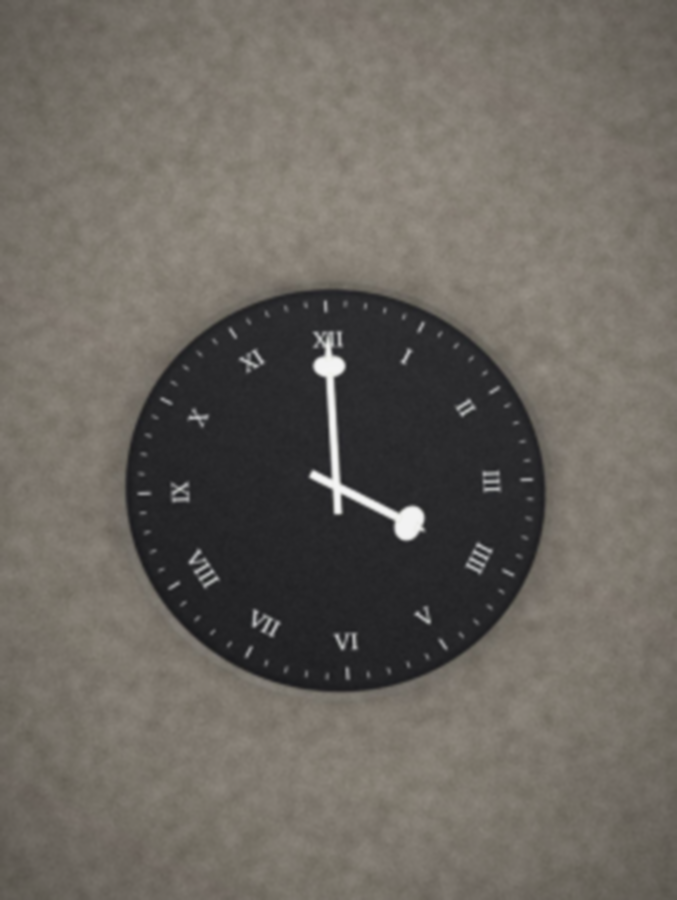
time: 4:00
